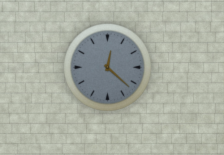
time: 12:22
